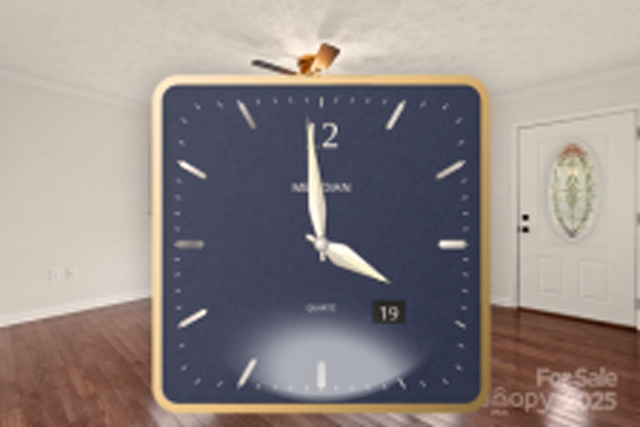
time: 3:59
